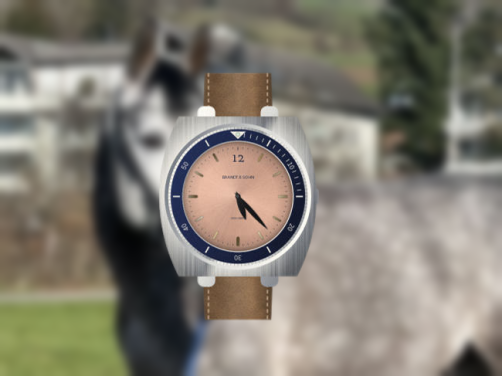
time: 5:23
